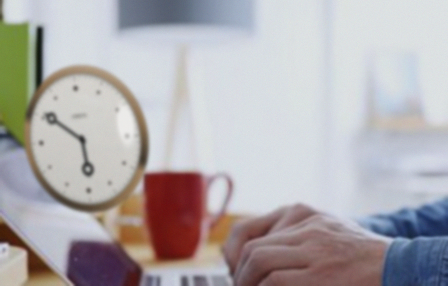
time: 5:51
